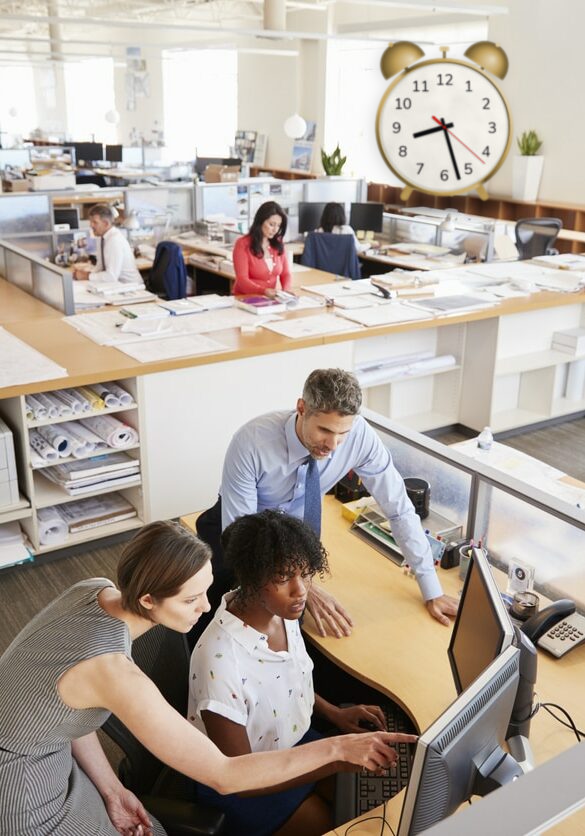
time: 8:27:22
